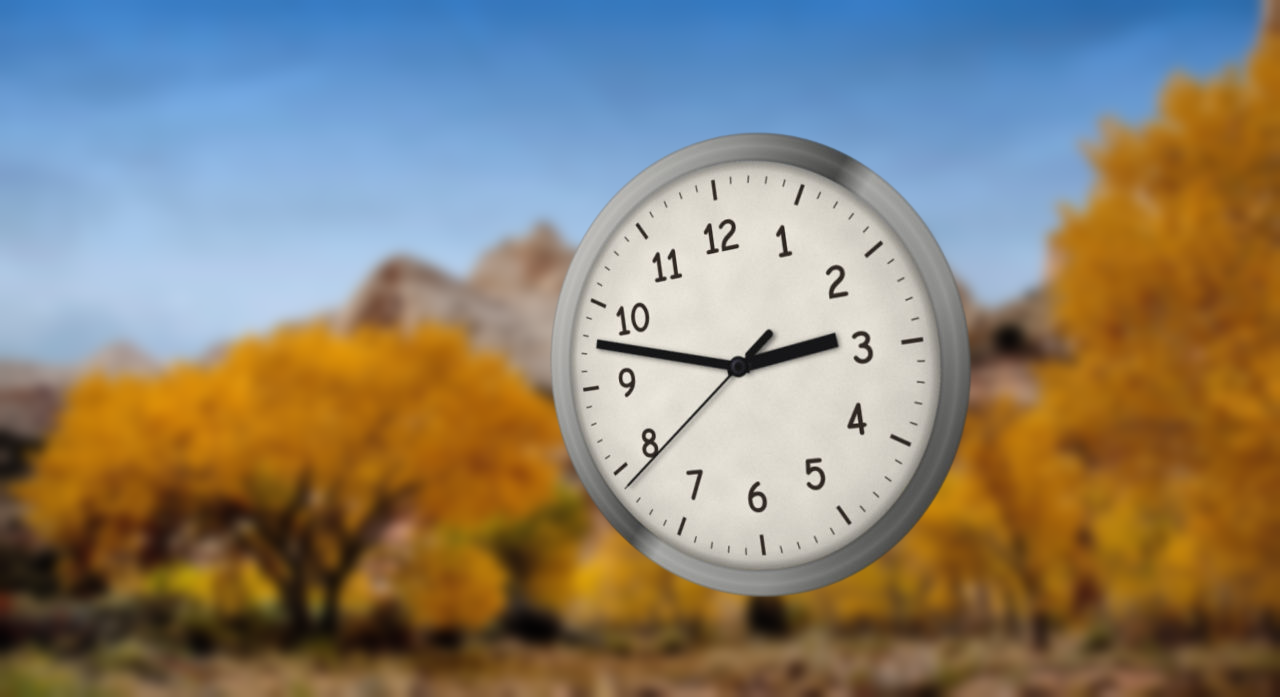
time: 2:47:39
